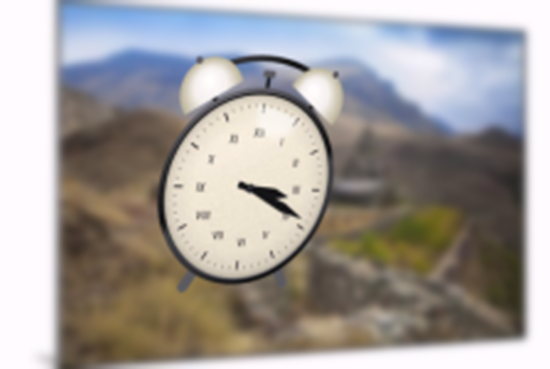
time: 3:19
